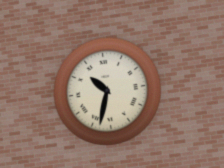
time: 10:33
